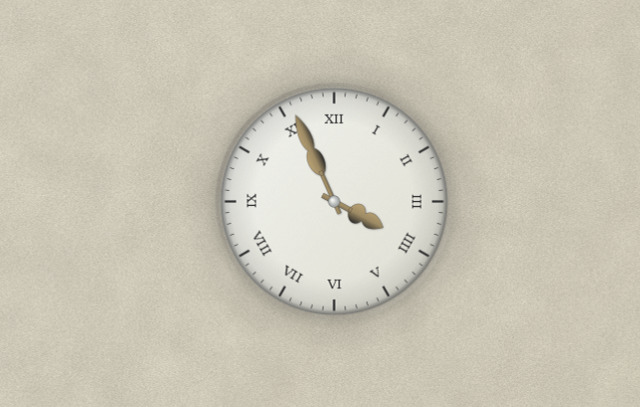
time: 3:56
